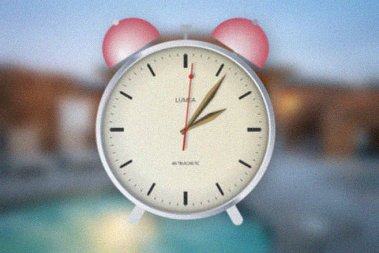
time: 2:06:01
